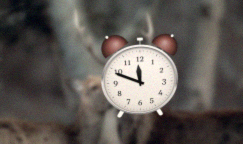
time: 11:49
